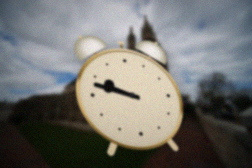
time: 9:48
